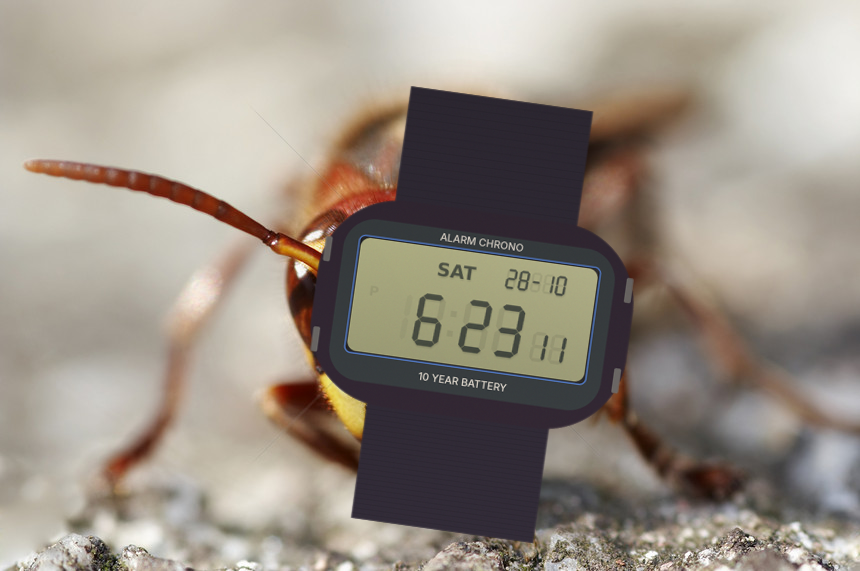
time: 6:23:11
